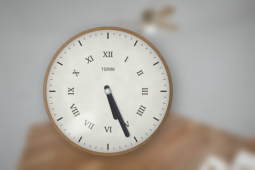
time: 5:26
